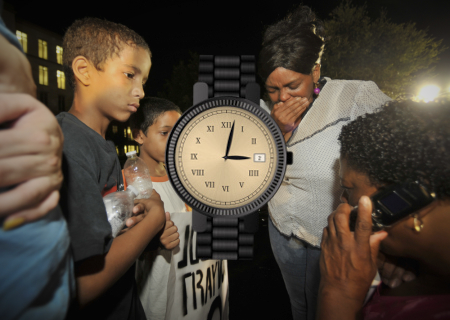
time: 3:02
